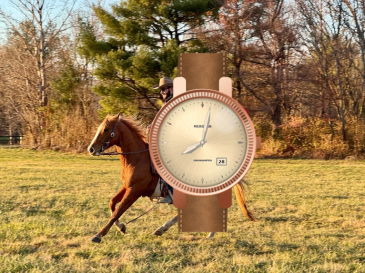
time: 8:02
